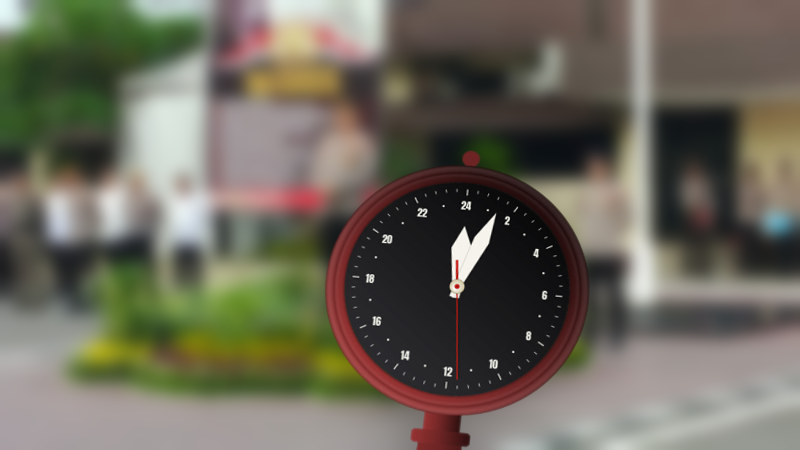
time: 0:03:29
